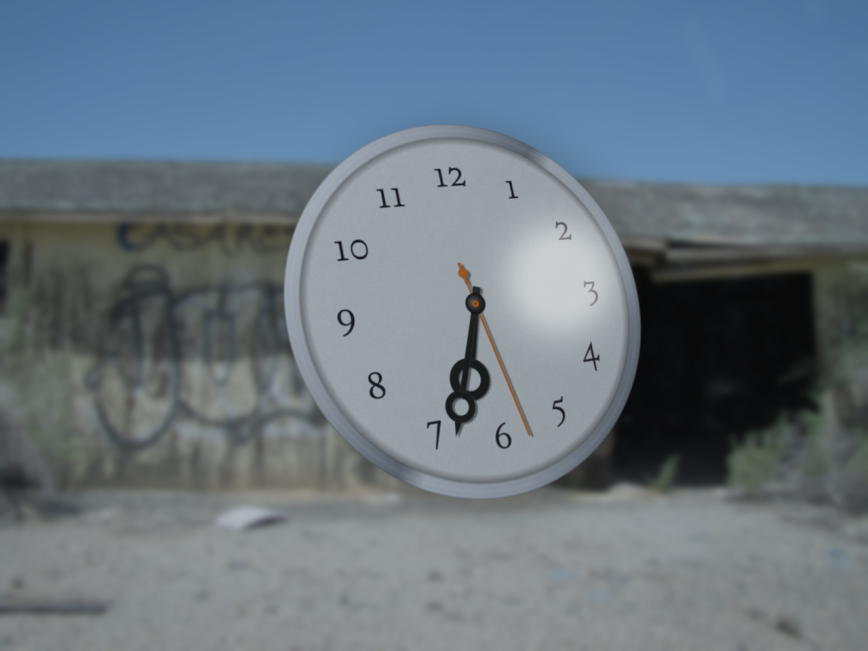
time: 6:33:28
